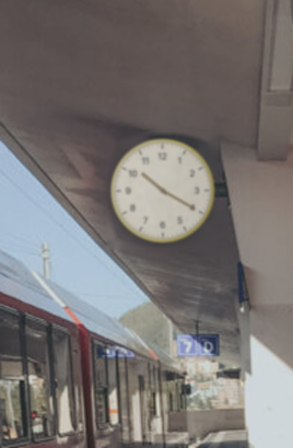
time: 10:20
